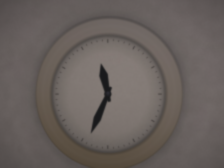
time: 11:34
